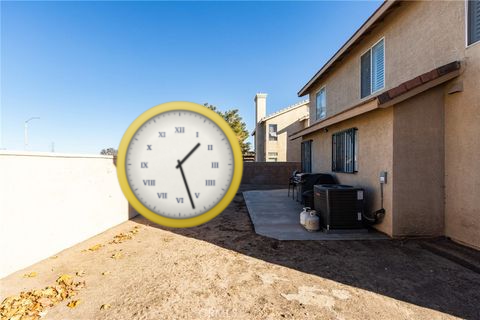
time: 1:27
